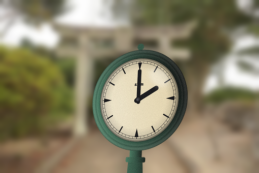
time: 2:00
